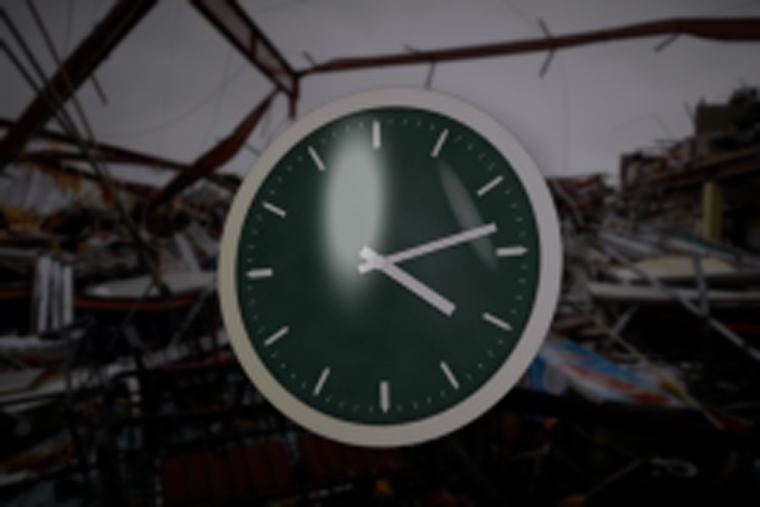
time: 4:13
